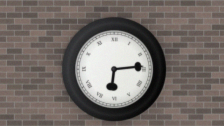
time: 6:14
